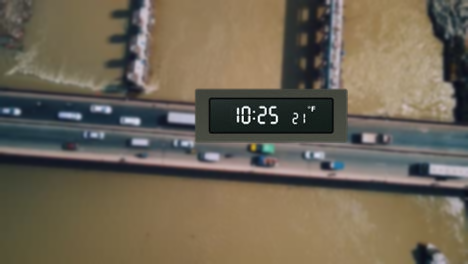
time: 10:25
